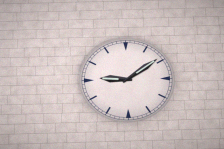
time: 9:09
